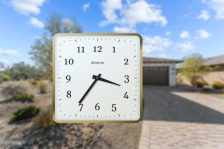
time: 3:36
